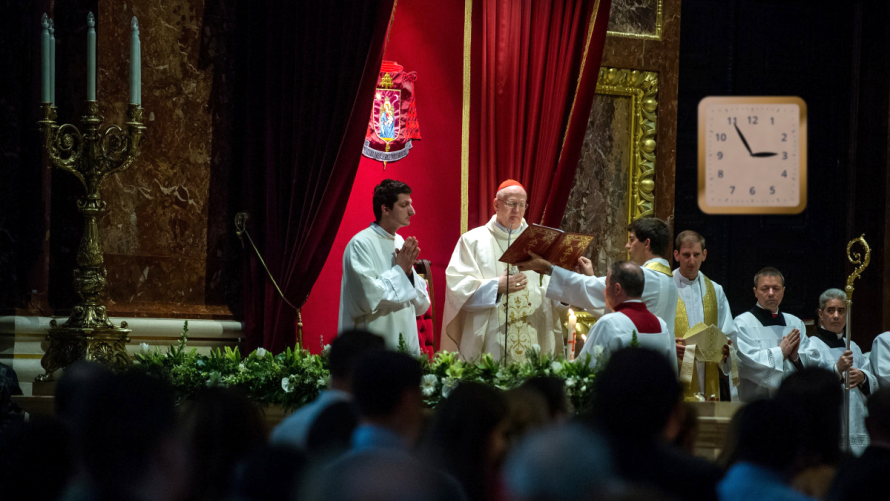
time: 2:55
